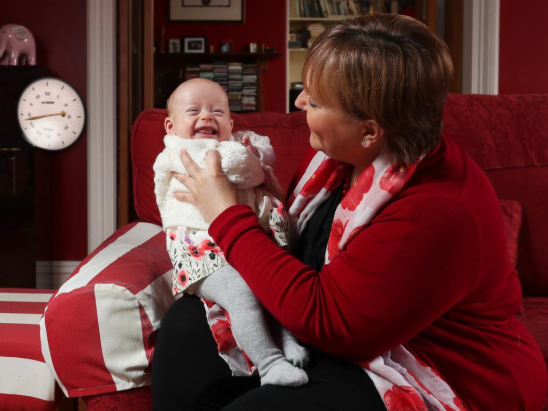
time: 2:43
